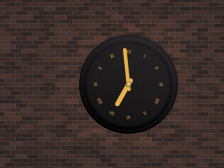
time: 6:59
